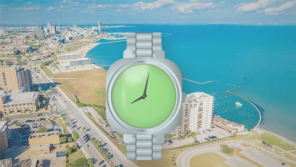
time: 8:02
